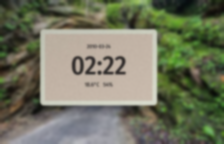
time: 2:22
